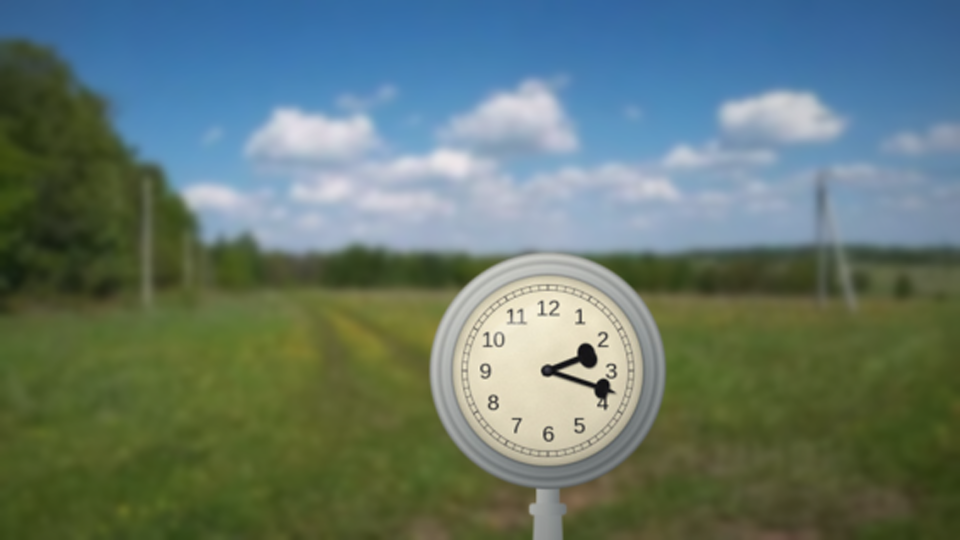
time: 2:18
